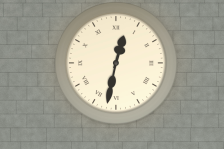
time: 12:32
